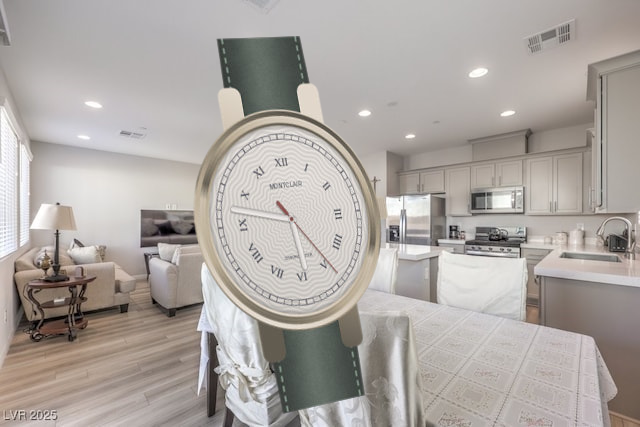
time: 5:47:24
